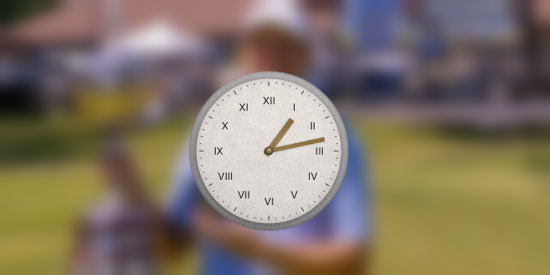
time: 1:13
